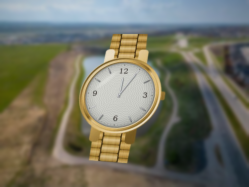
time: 12:05
